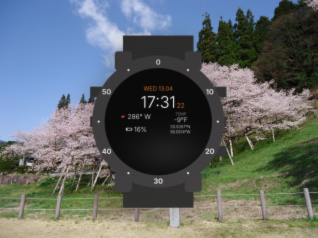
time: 17:31
